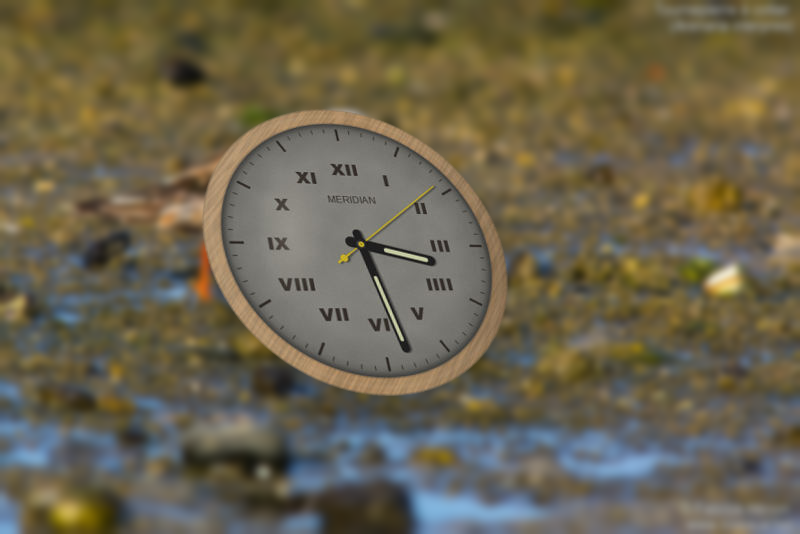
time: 3:28:09
